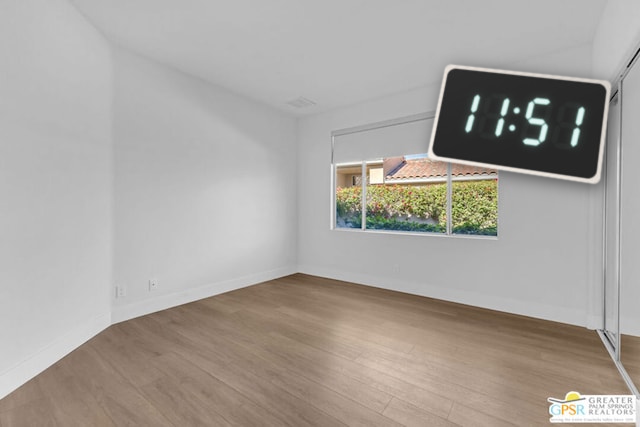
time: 11:51
